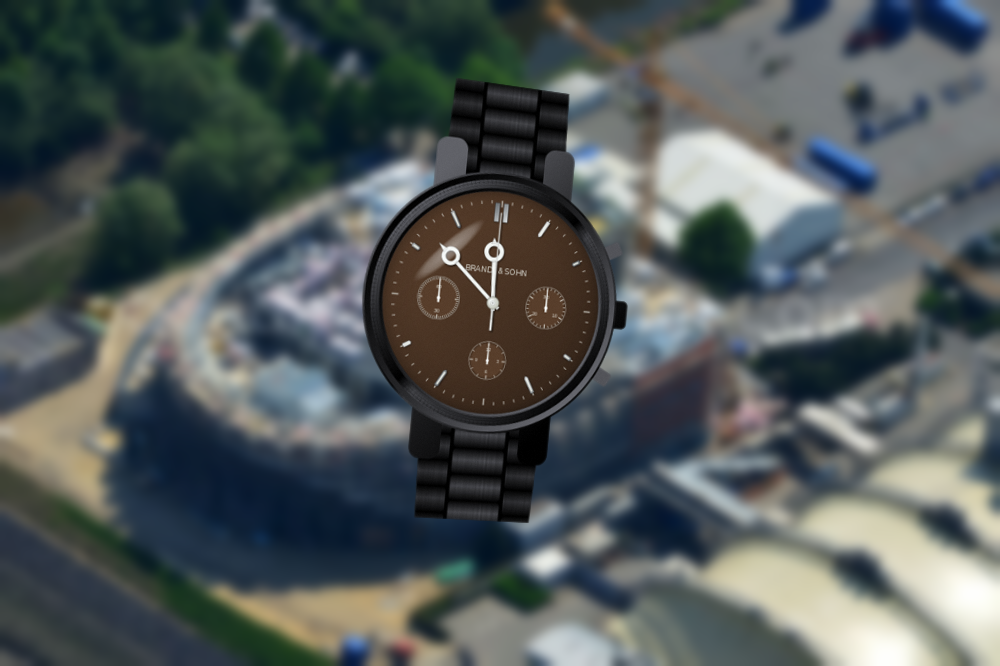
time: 11:52
